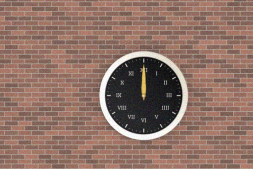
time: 12:00
